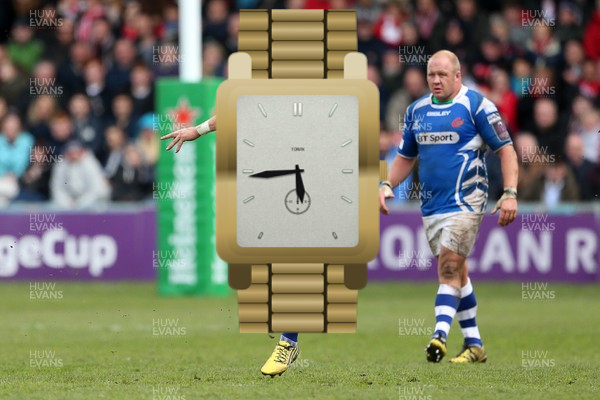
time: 5:44
